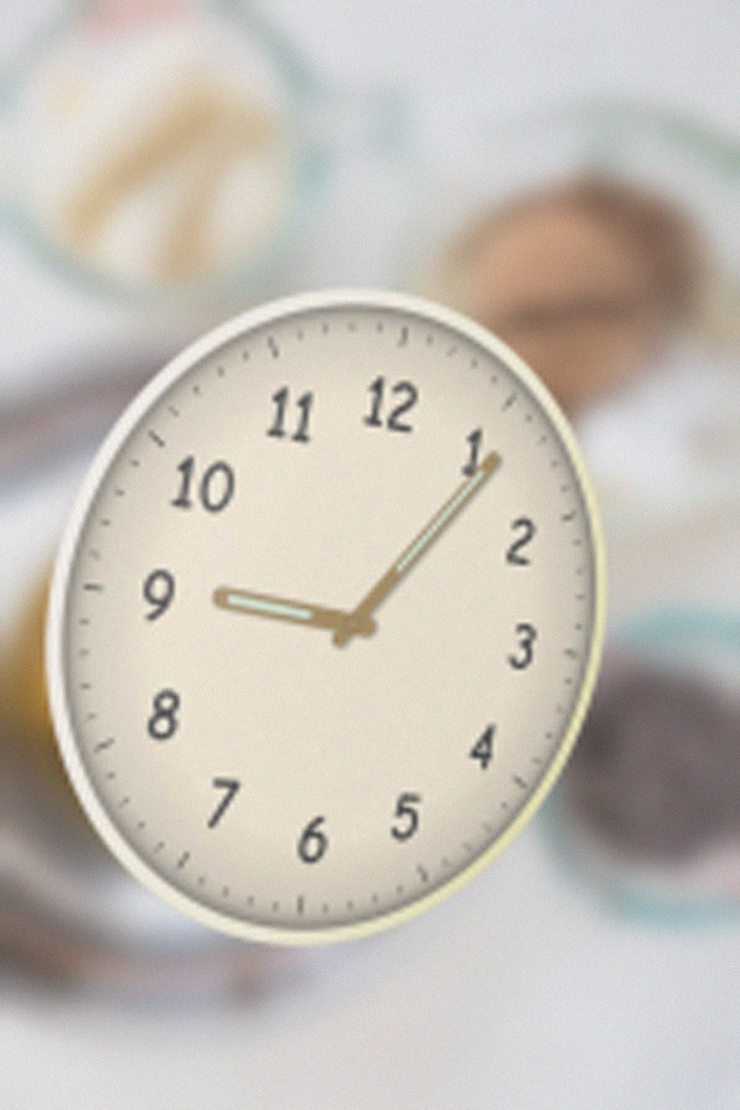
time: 9:06
